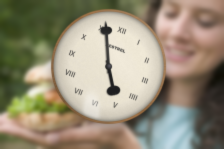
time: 4:56
